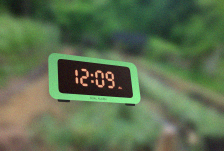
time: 12:09
